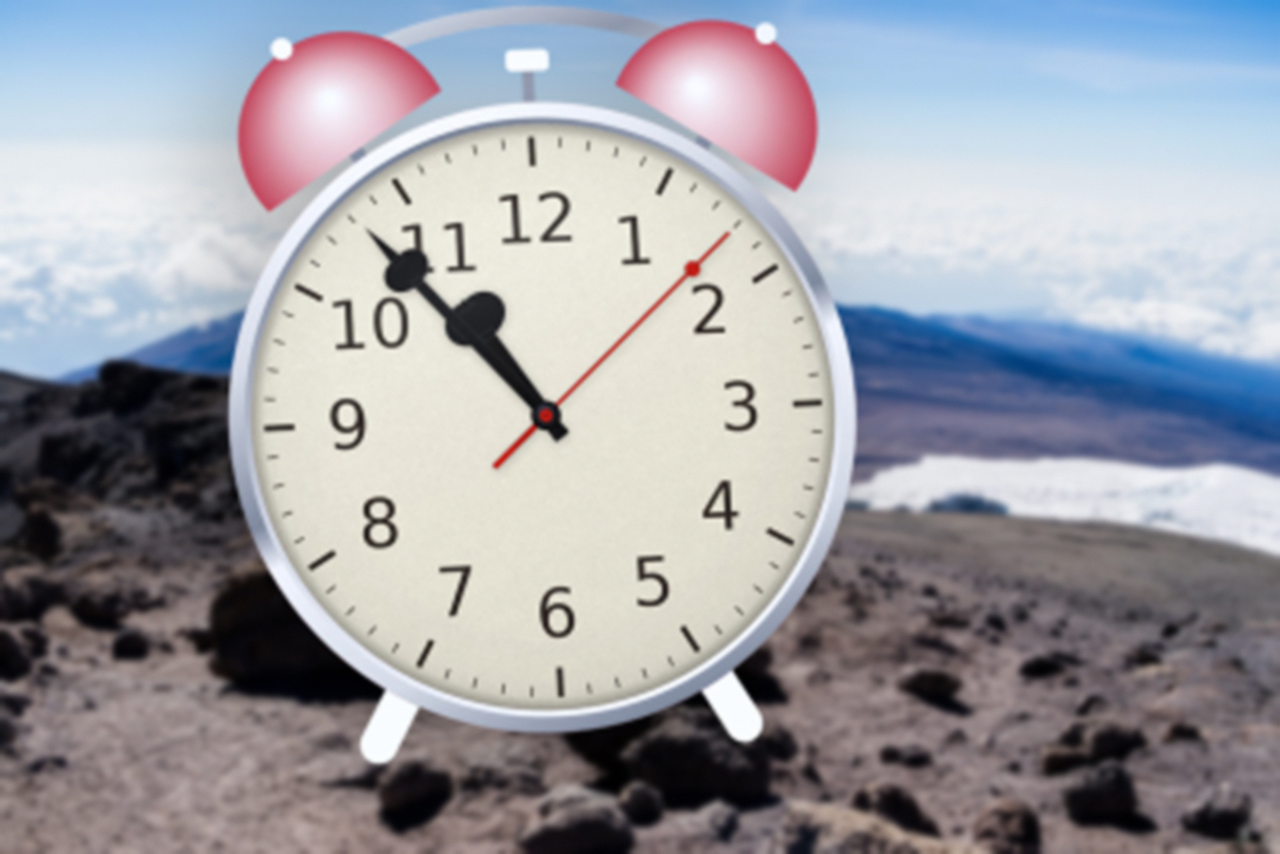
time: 10:53:08
